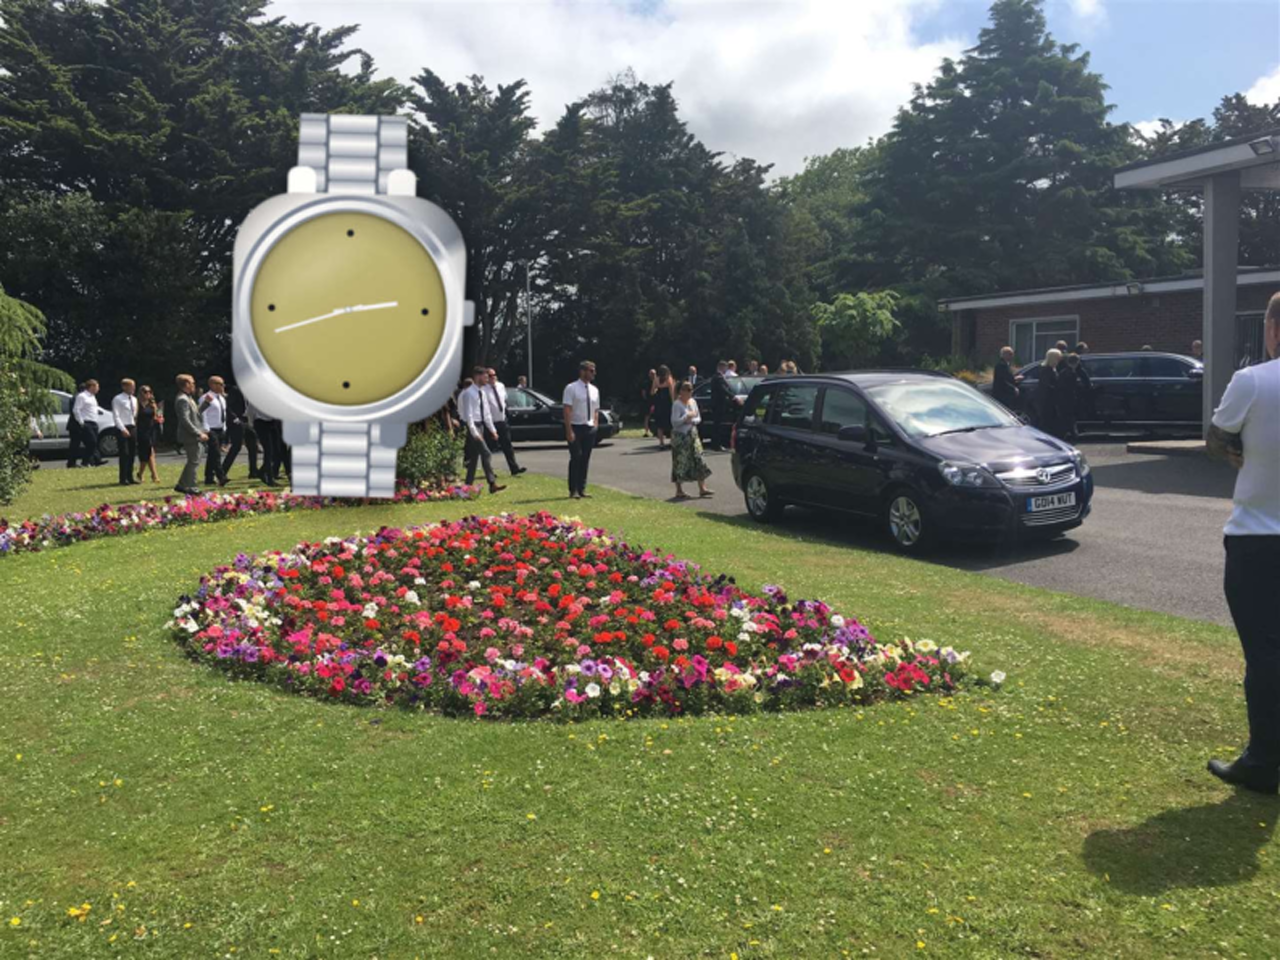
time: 2:42
